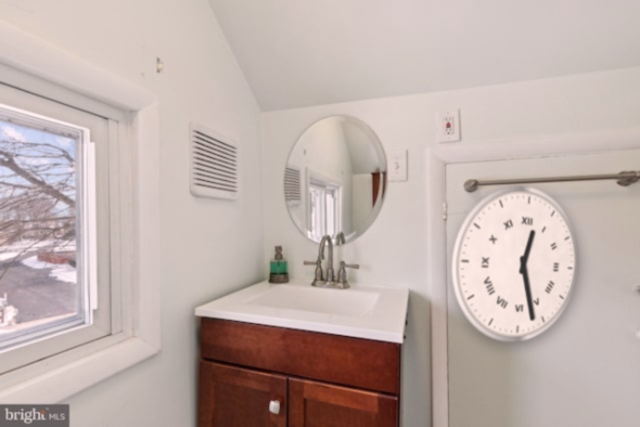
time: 12:27
